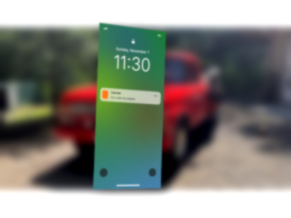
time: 11:30
